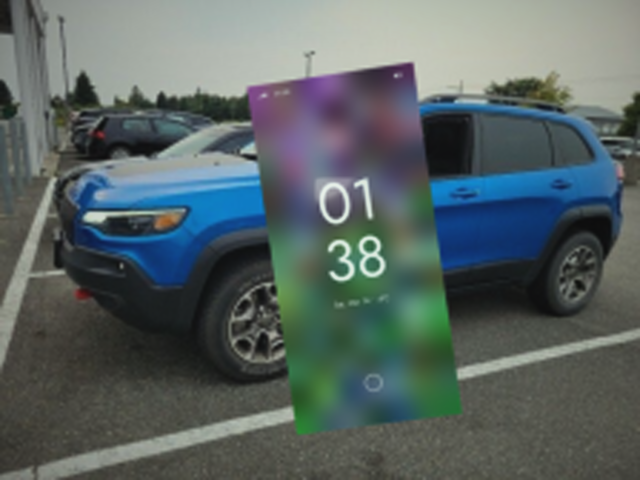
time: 1:38
